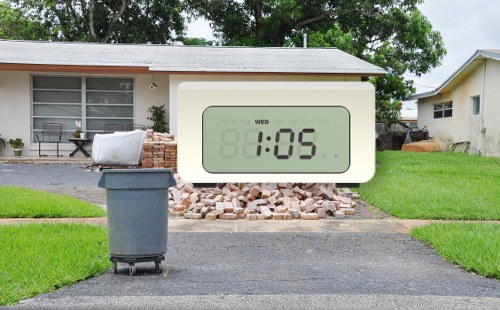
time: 1:05
